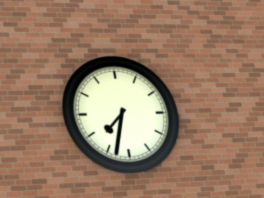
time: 7:33
